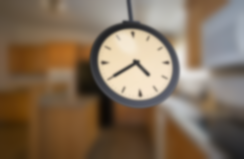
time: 4:40
